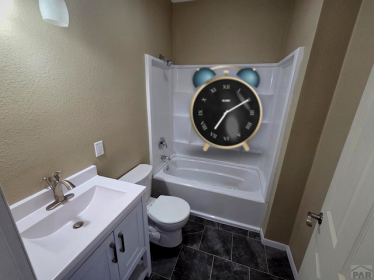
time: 7:10
